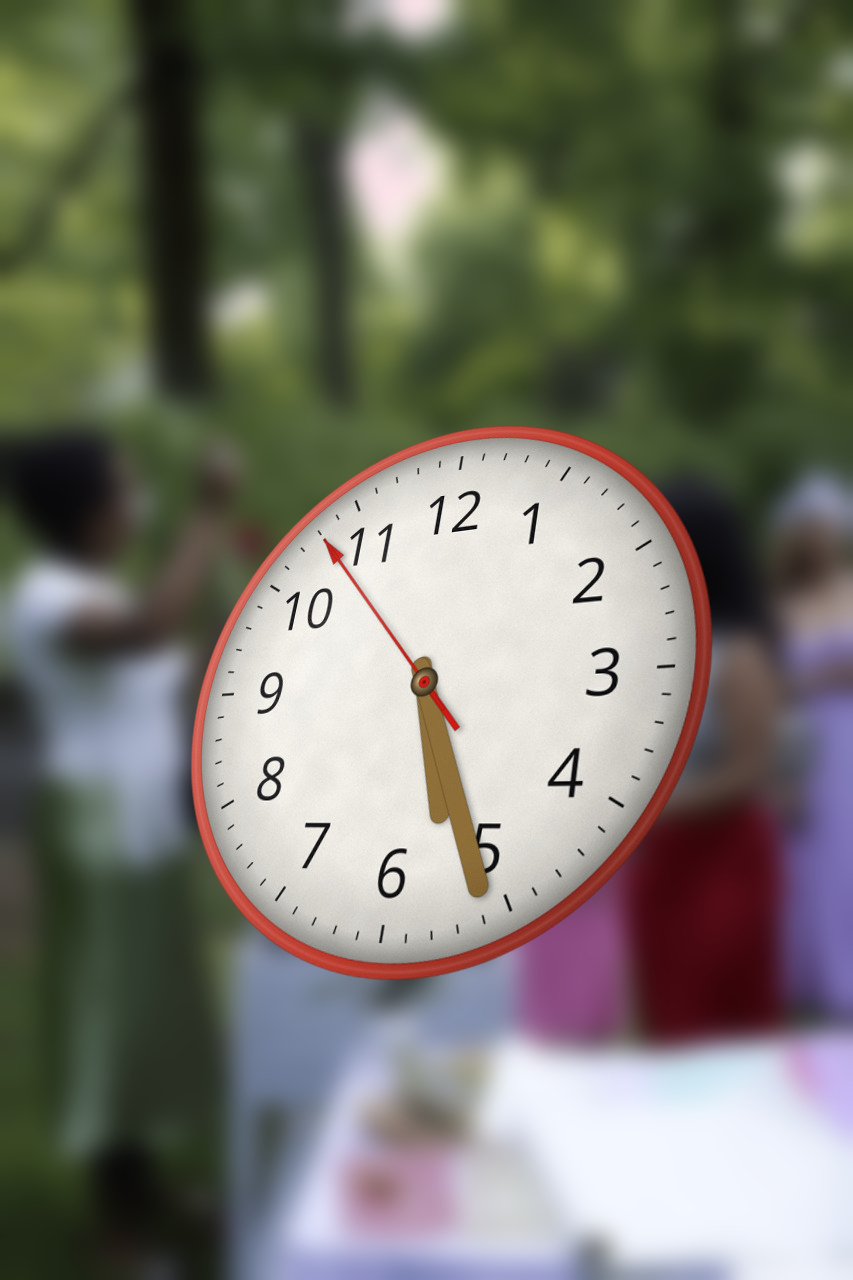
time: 5:25:53
